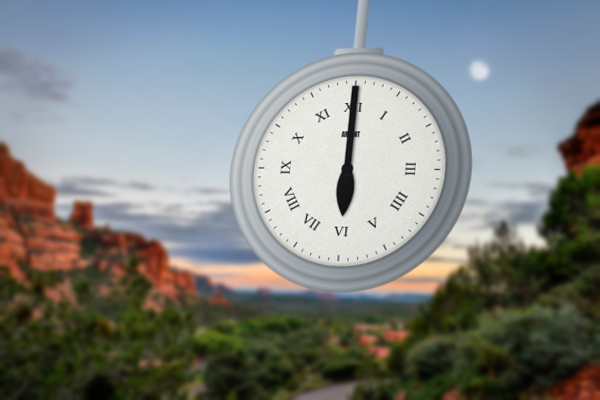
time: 6:00
